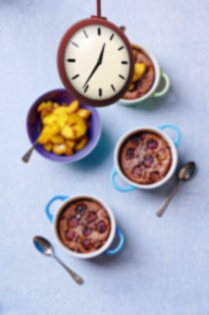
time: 12:36
